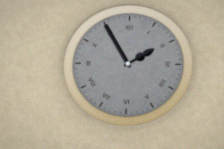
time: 1:55
